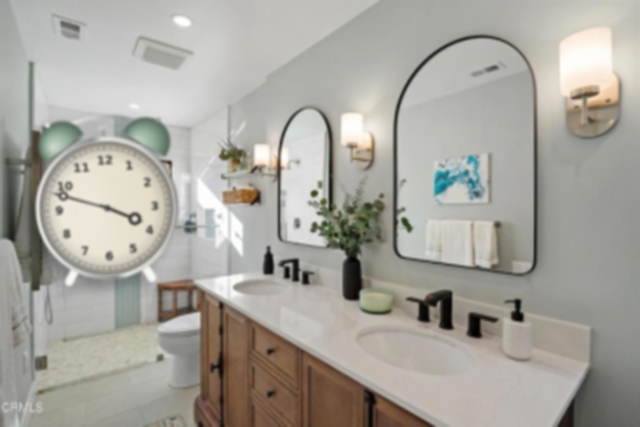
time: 3:48
